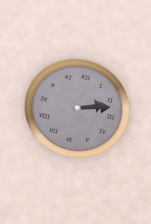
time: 2:12
